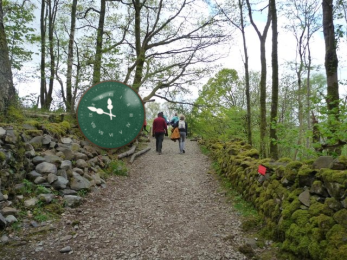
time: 11:48
